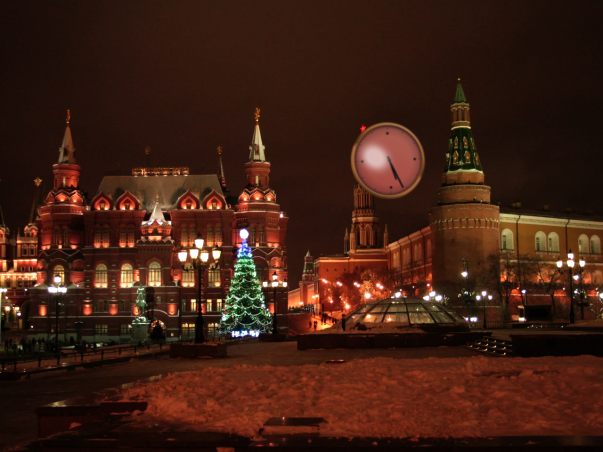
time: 5:26
